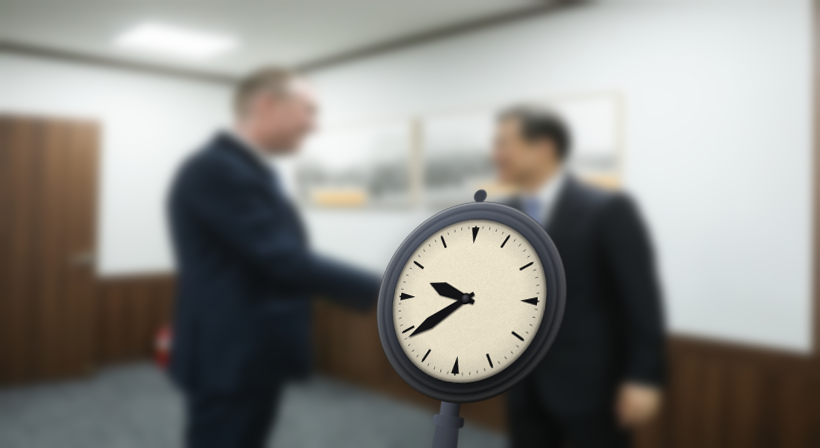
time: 9:39
